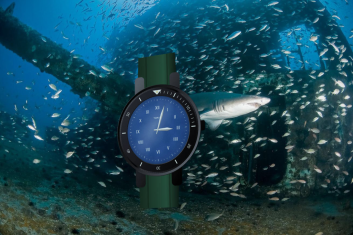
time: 3:03
